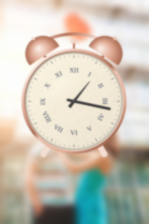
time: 1:17
